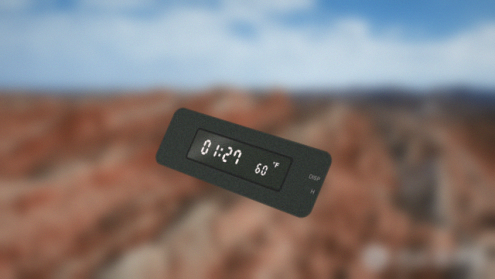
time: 1:27
